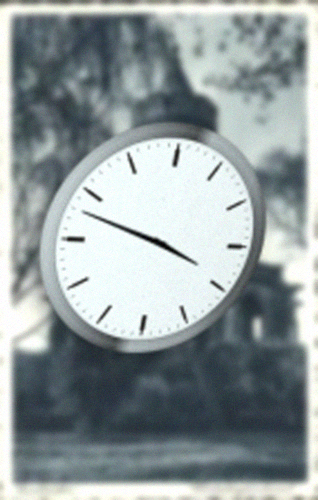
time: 3:48
